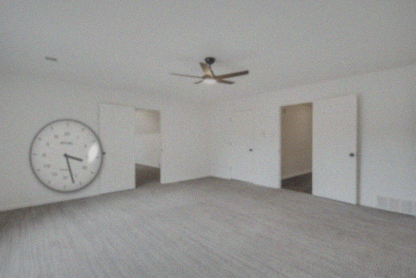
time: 3:27
